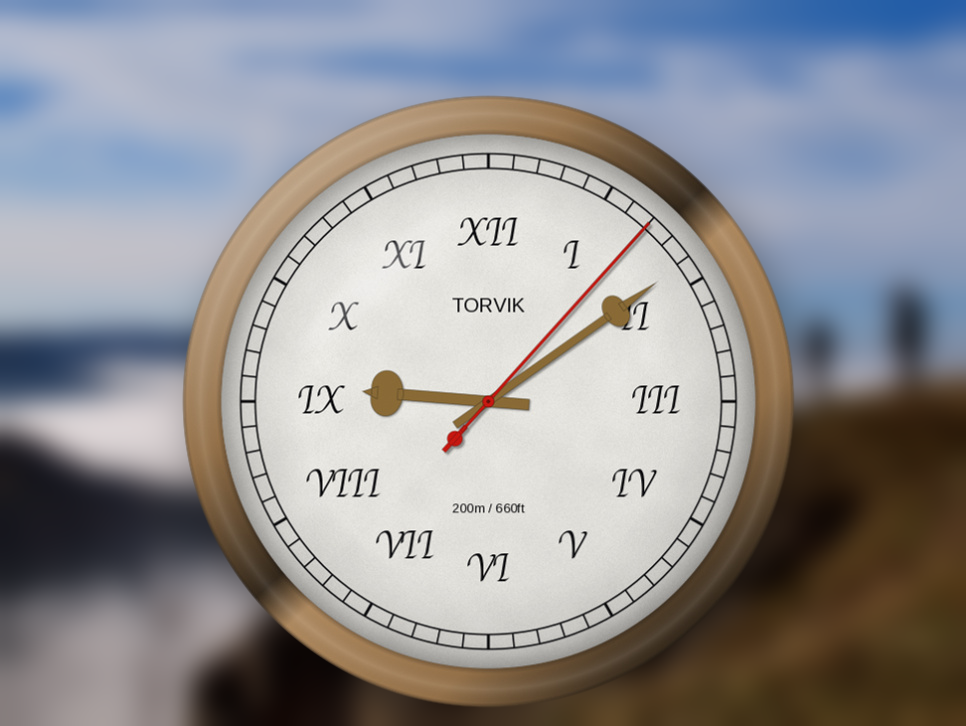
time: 9:09:07
